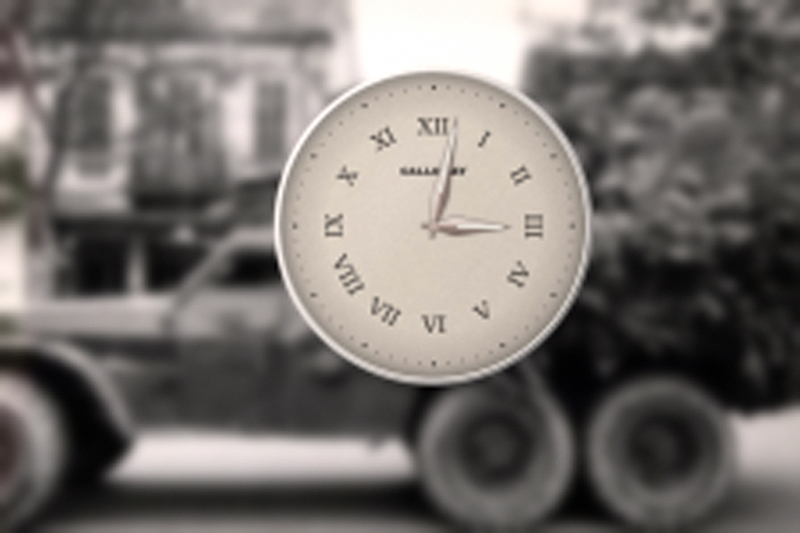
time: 3:02
